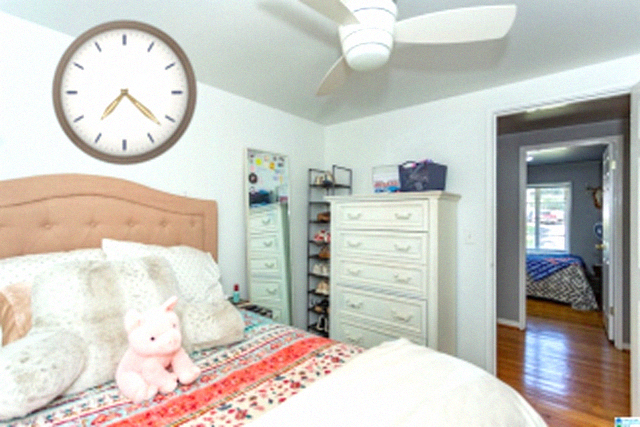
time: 7:22
